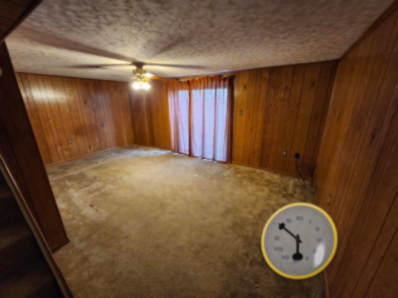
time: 5:51
